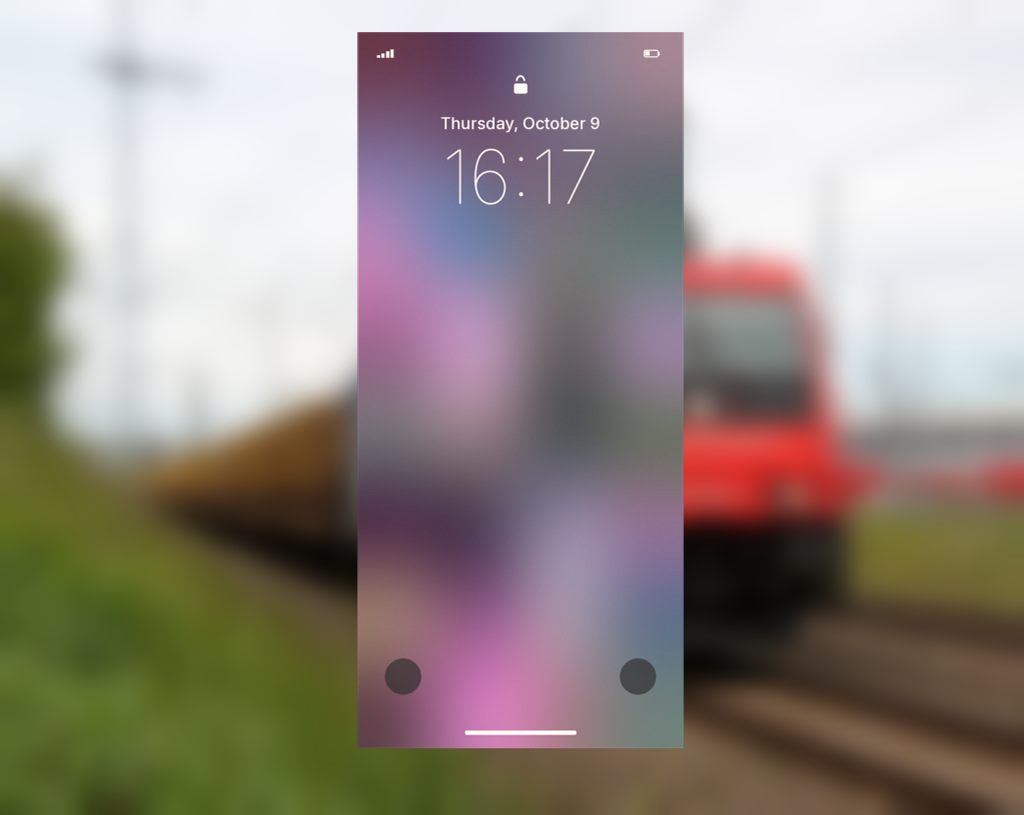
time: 16:17
